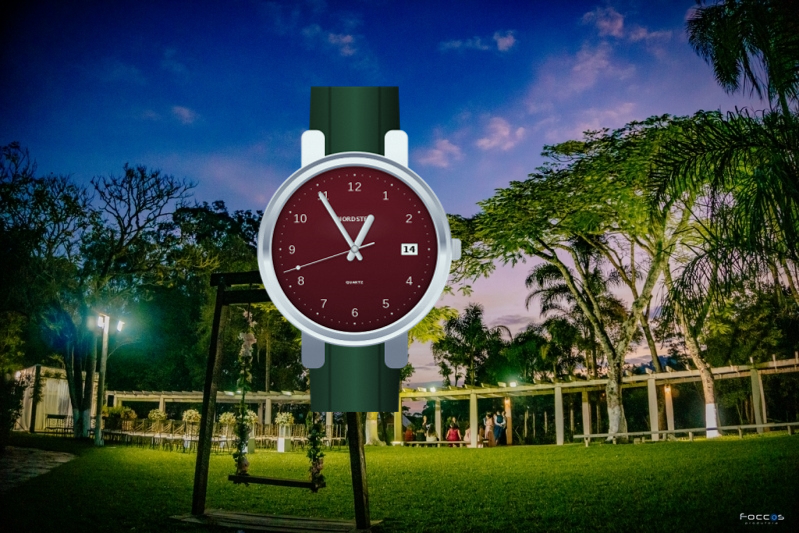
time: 12:54:42
